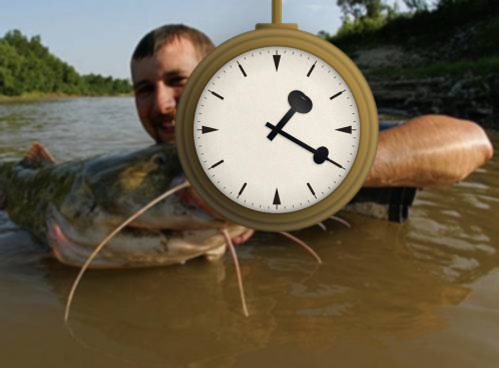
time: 1:20
